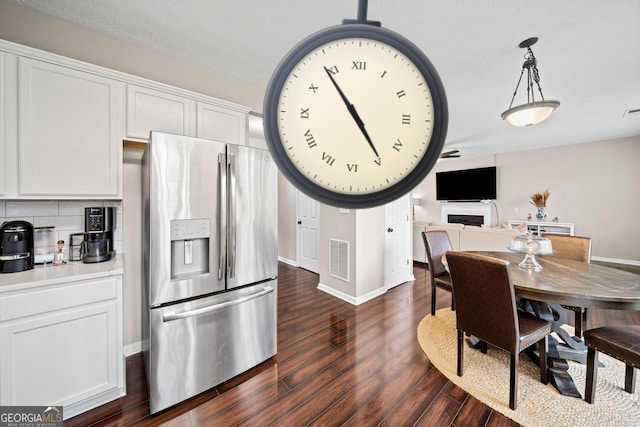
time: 4:54
